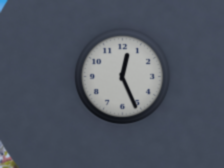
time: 12:26
